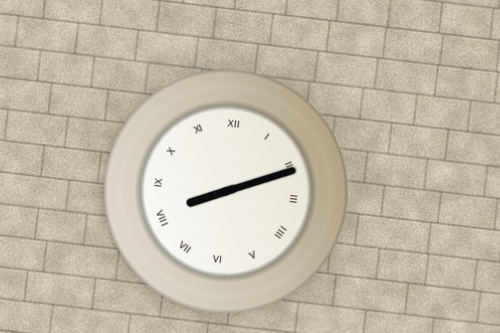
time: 8:11
